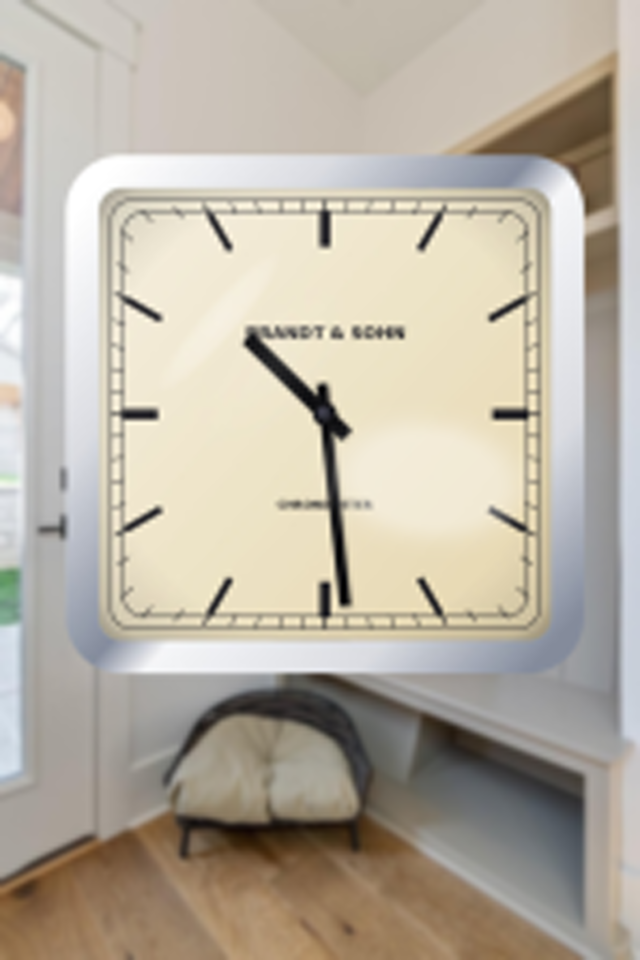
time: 10:29
